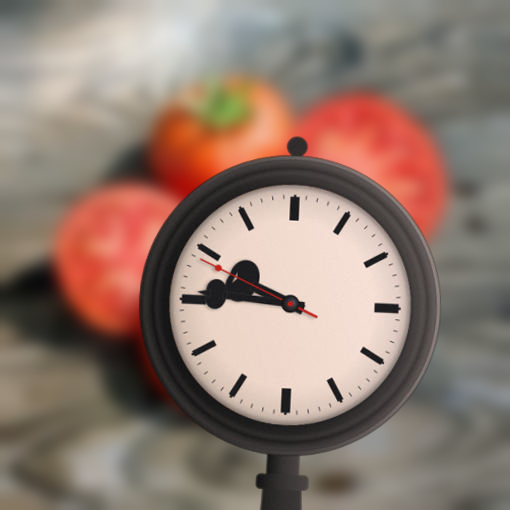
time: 9:45:49
